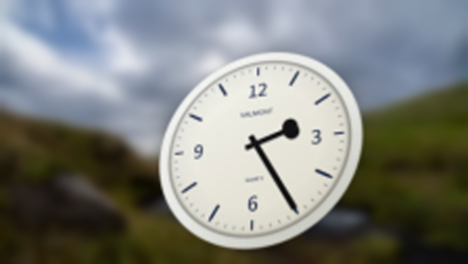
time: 2:25
